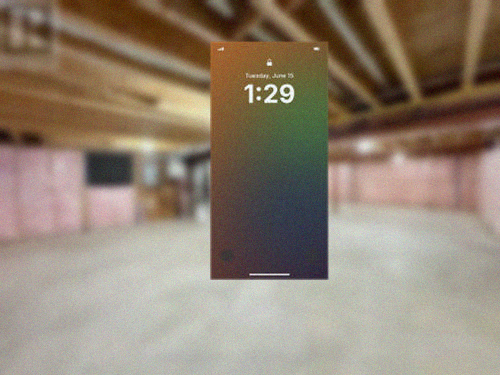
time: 1:29
